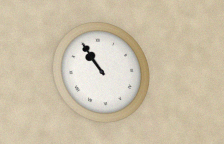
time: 10:55
